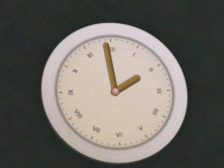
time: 1:59
